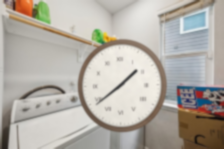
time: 1:39
